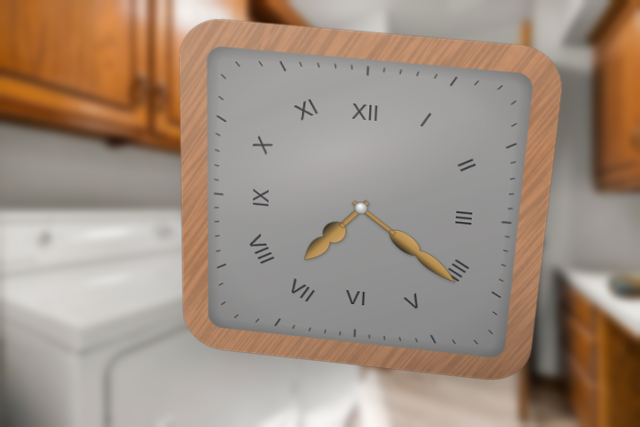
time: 7:21
